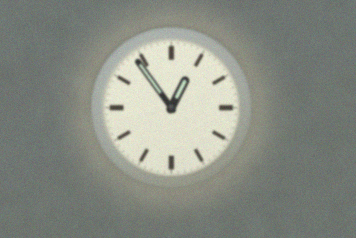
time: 12:54
